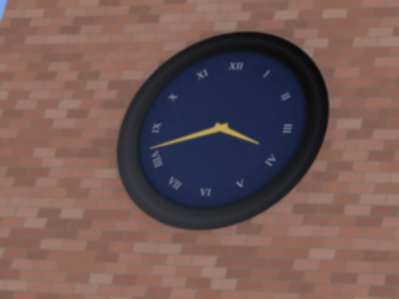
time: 3:42
